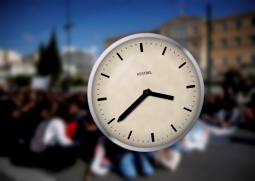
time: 3:39
